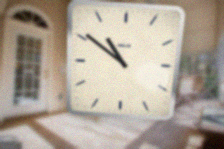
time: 10:51
